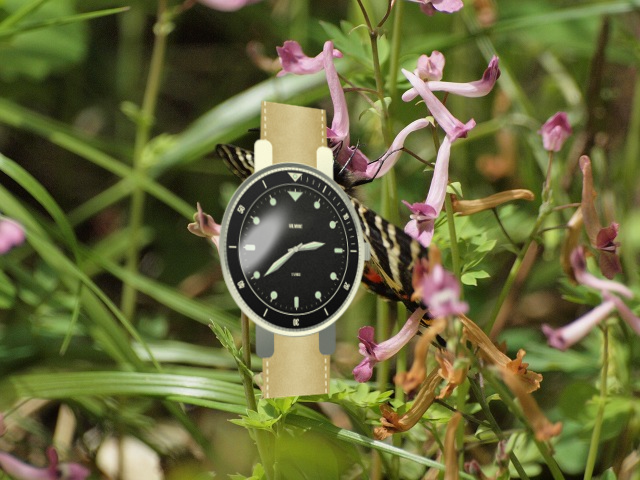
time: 2:39
